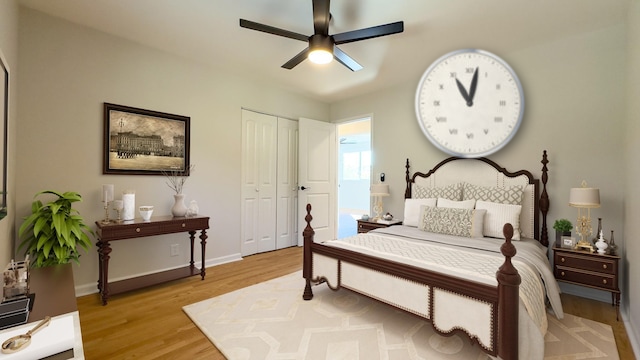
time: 11:02
